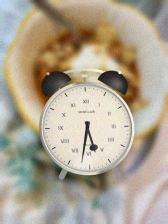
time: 5:32
